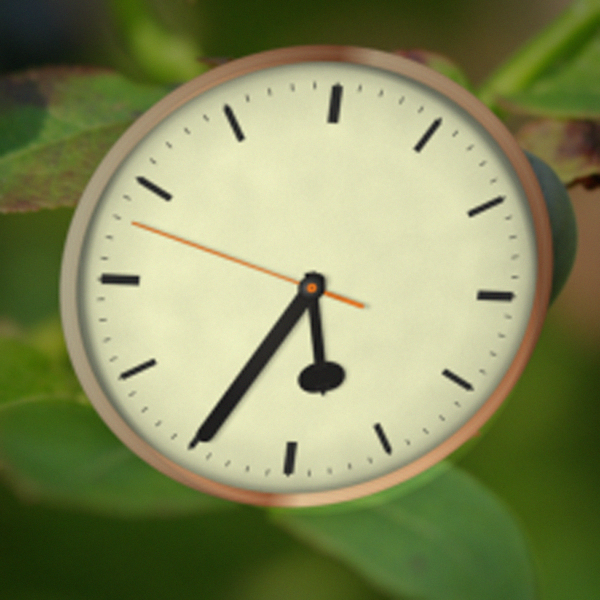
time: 5:34:48
